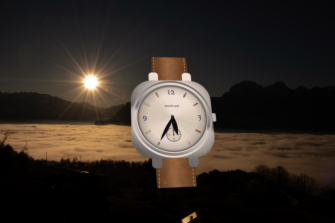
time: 5:35
